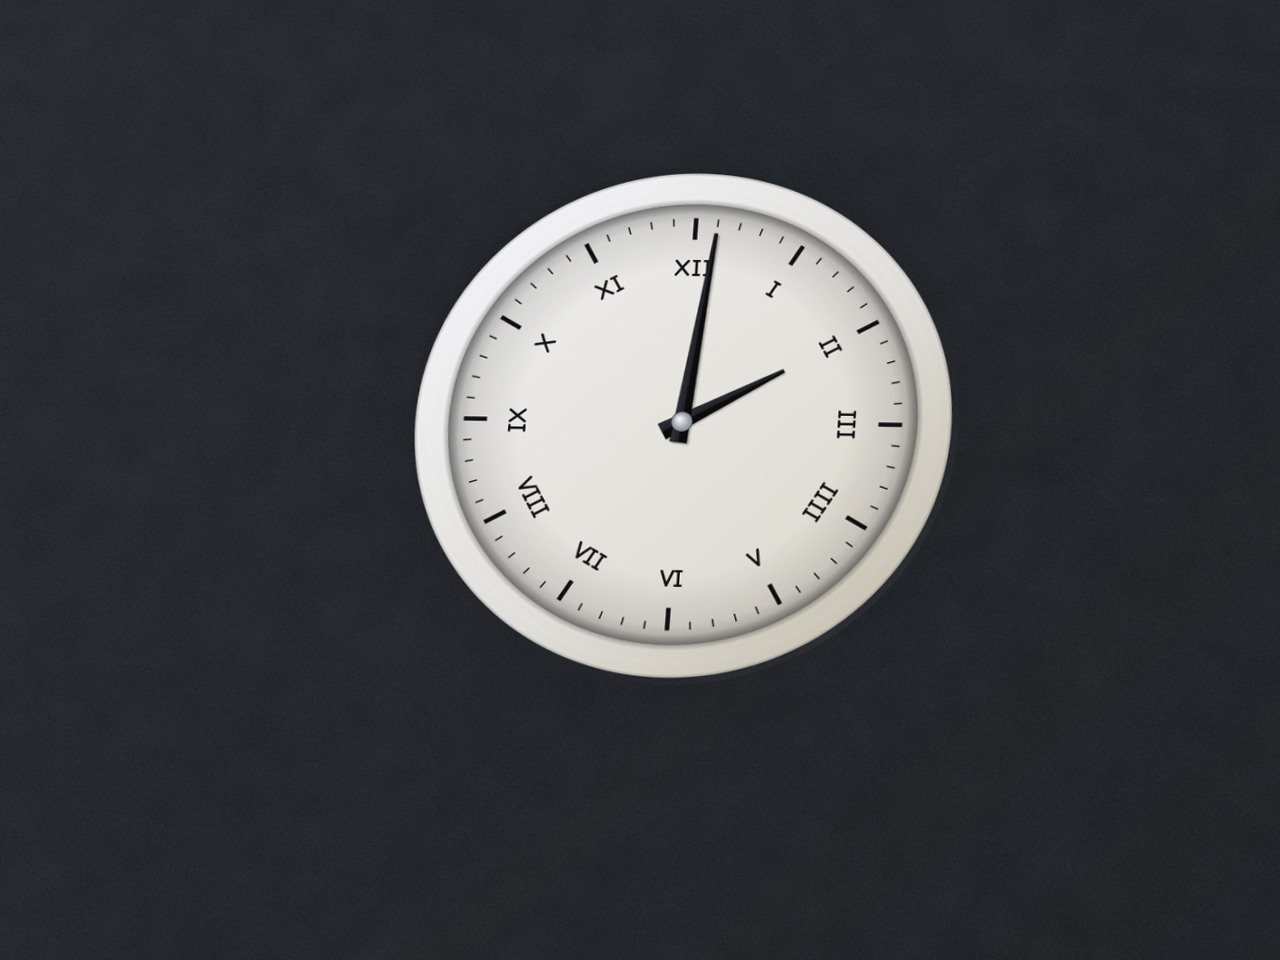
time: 2:01
